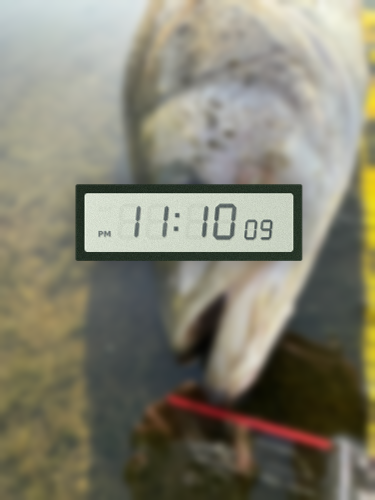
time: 11:10:09
